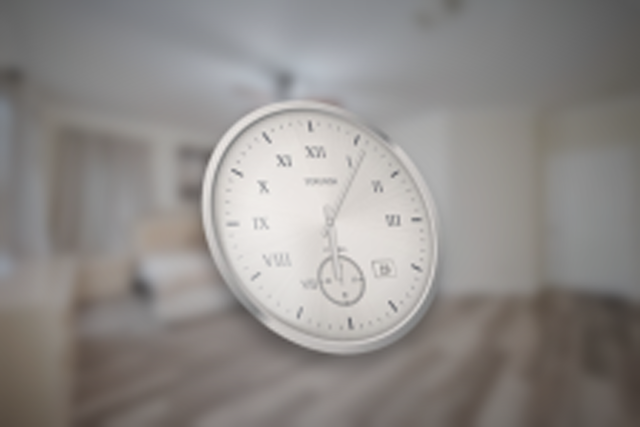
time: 6:06
